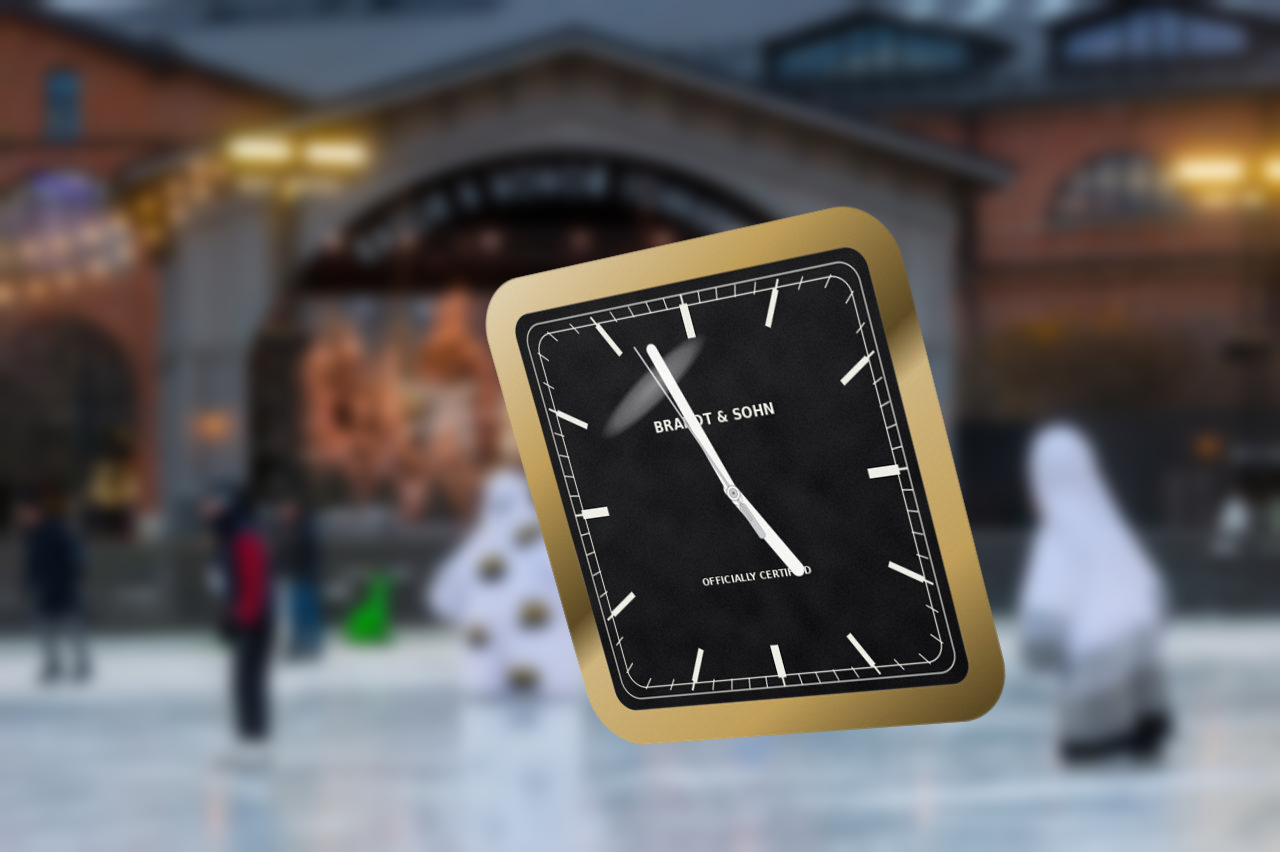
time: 4:56:56
